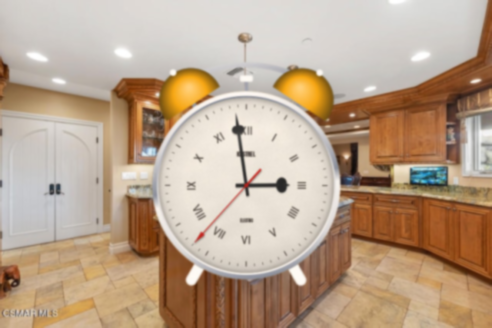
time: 2:58:37
